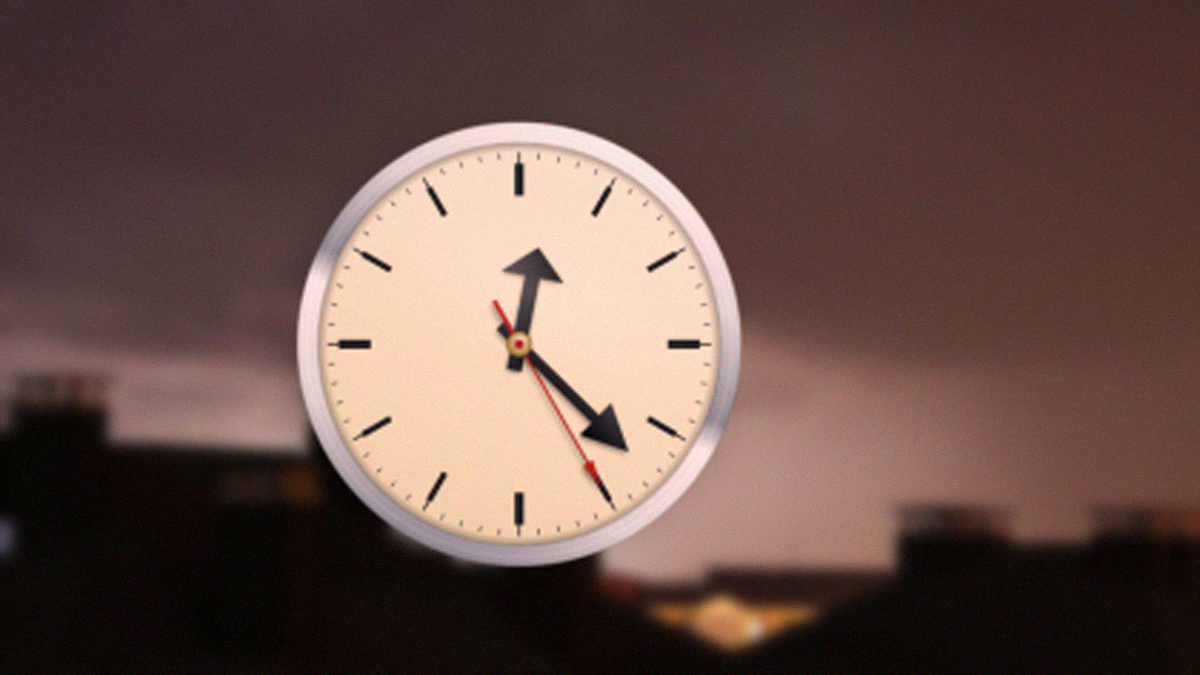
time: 12:22:25
